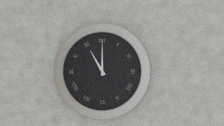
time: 11:00
